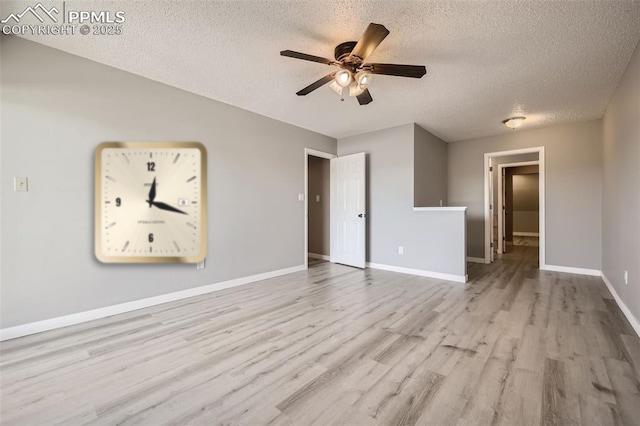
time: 12:18
